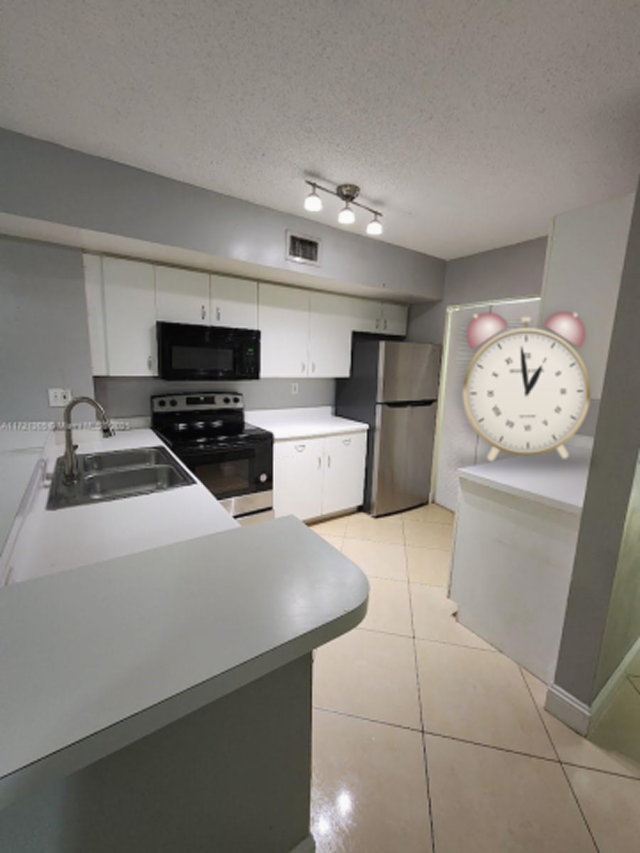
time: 12:59
